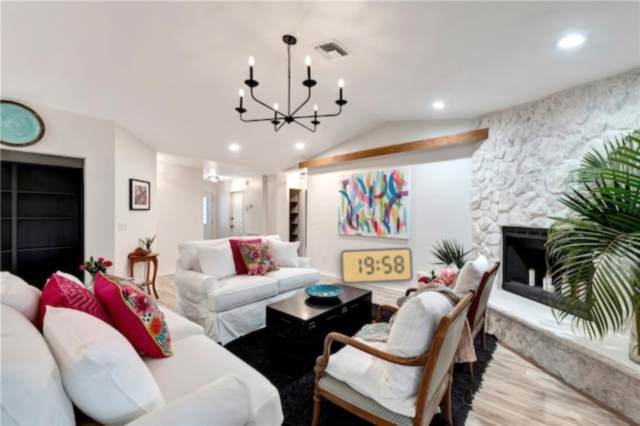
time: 19:58
